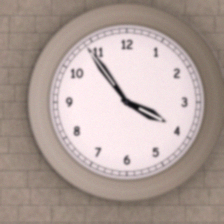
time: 3:54
